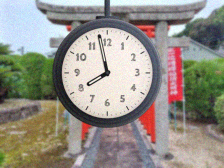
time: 7:58
